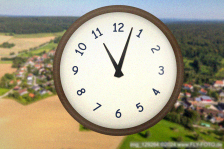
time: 11:03
